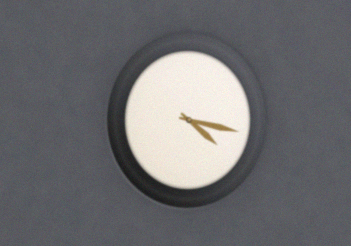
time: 4:17
